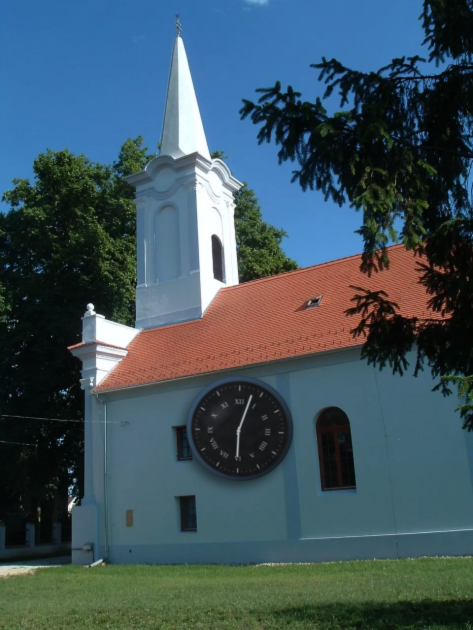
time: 6:03
